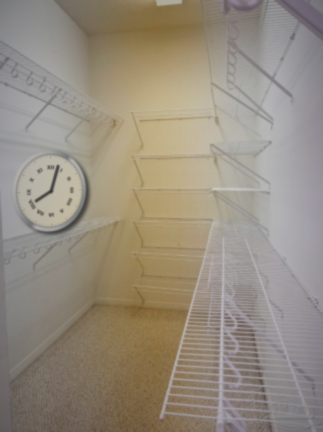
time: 8:03
